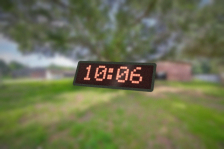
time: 10:06
